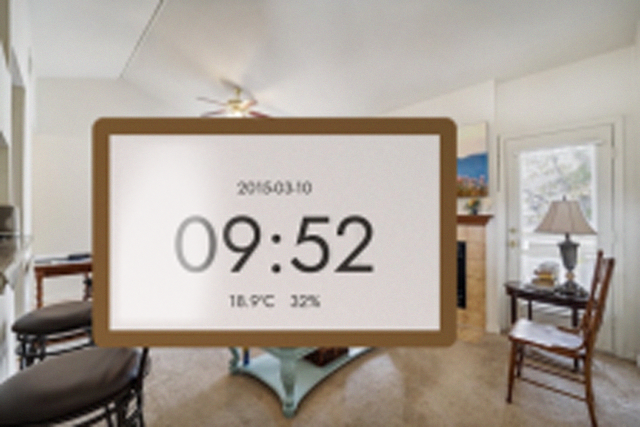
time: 9:52
